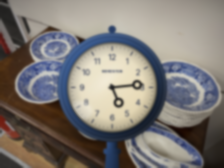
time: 5:14
